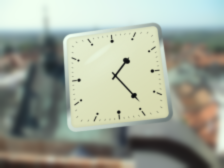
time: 1:24
